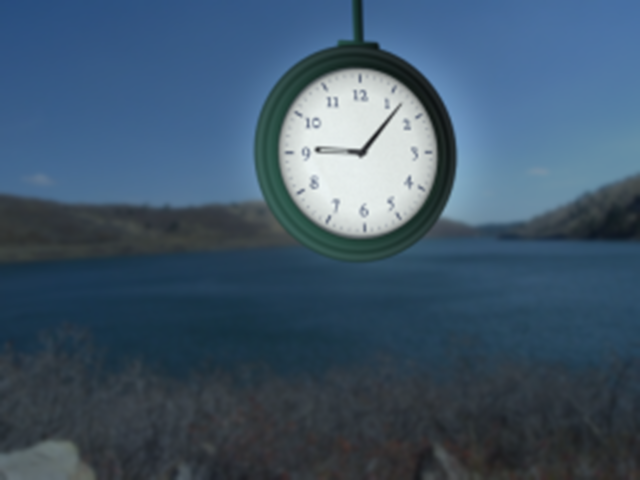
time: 9:07
